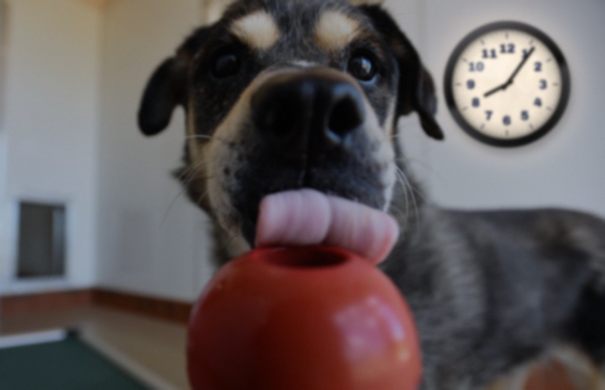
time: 8:06
